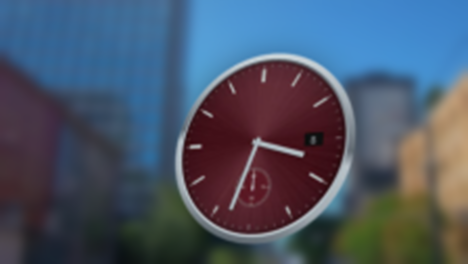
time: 3:33
